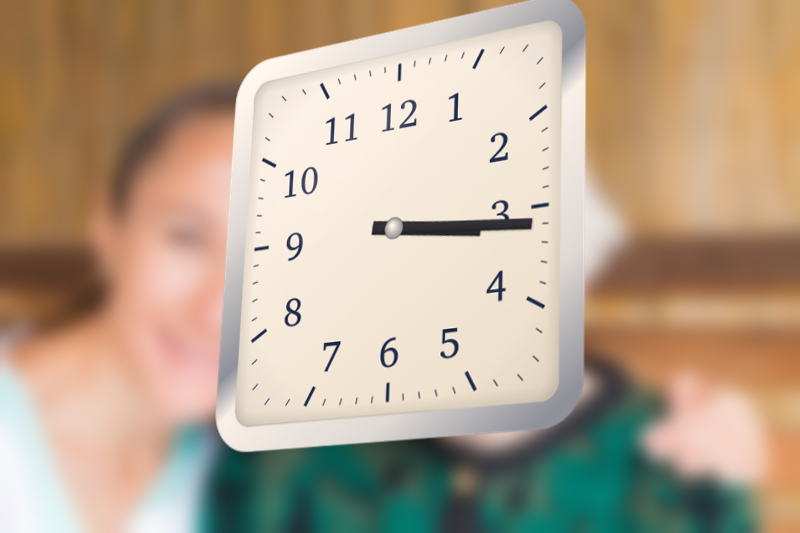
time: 3:16
